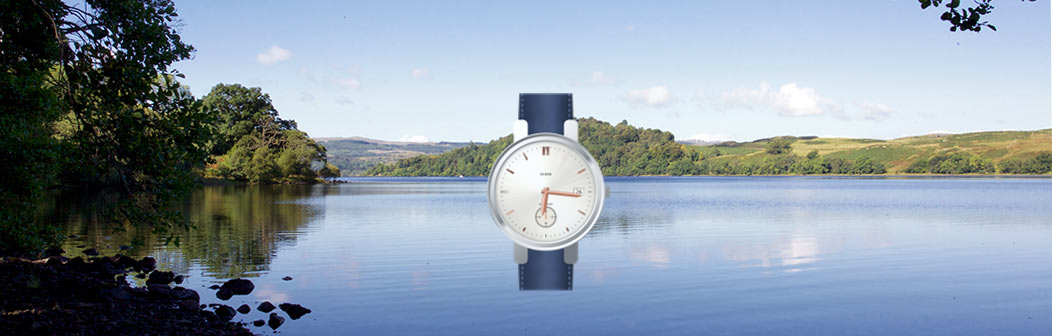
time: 6:16
